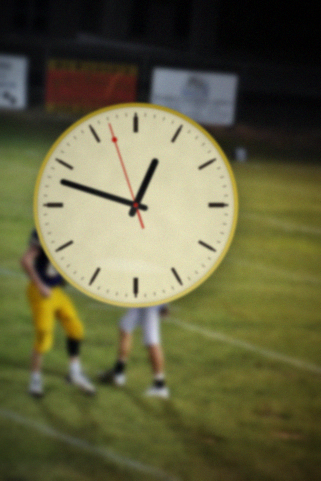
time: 12:47:57
